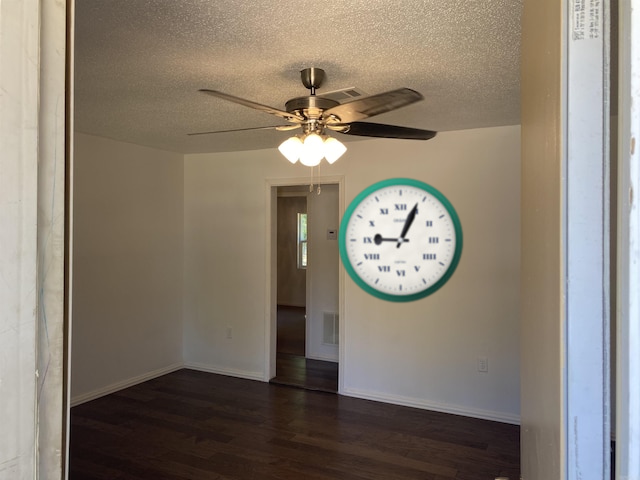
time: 9:04
